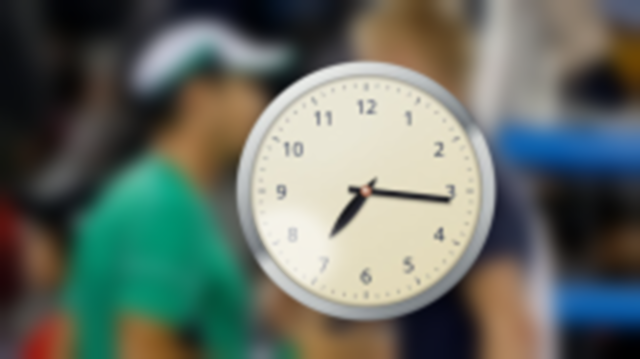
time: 7:16
